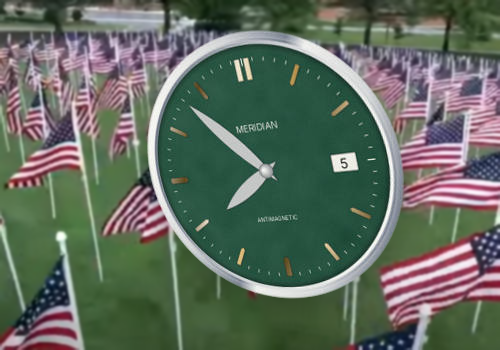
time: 7:53
